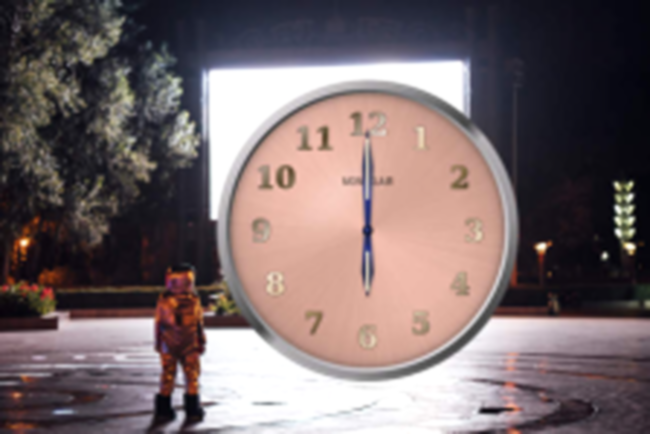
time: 6:00
